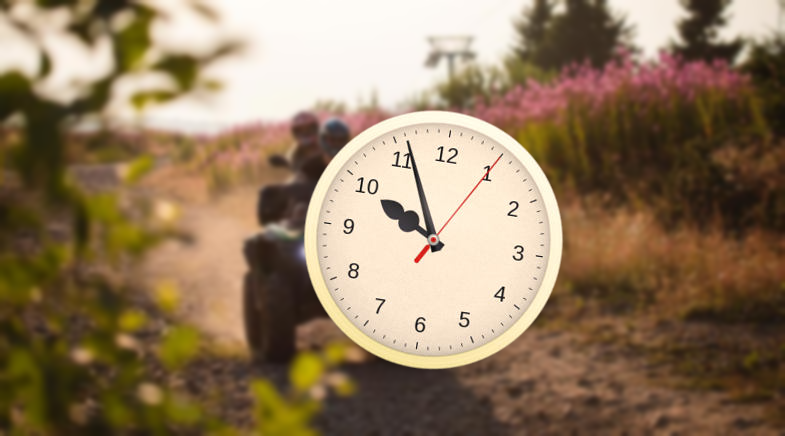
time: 9:56:05
